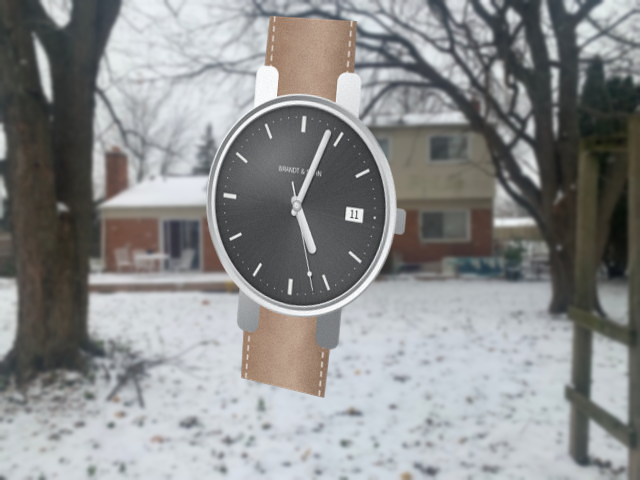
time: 5:03:27
